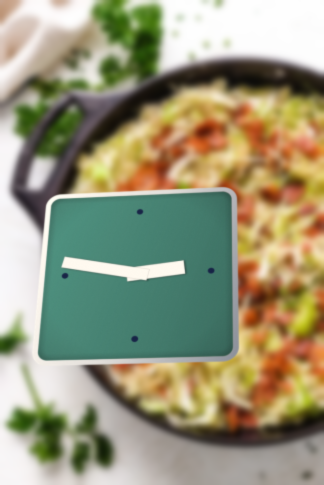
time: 2:47
